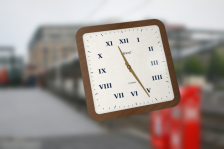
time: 11:26
